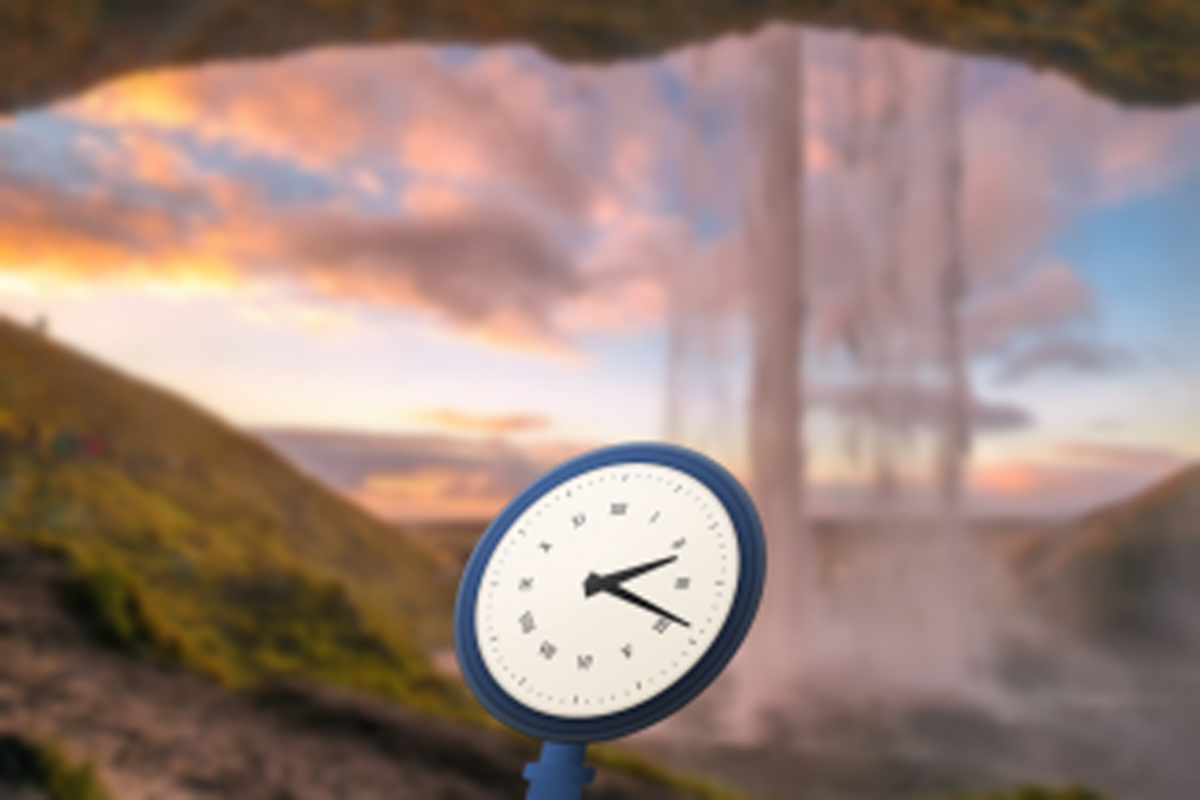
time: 2:19
